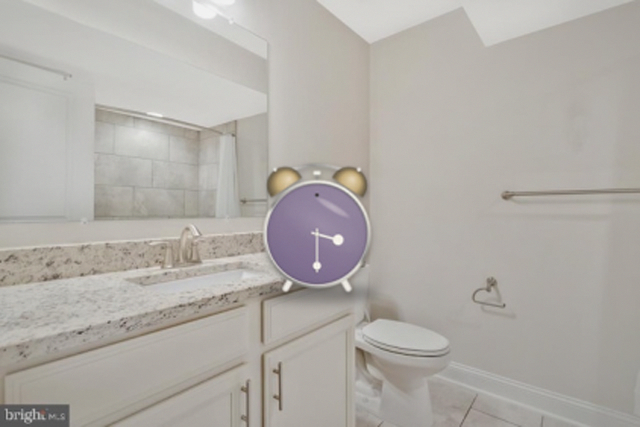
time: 3:30
